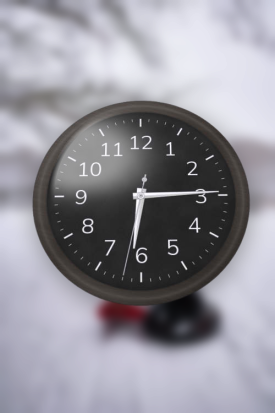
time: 6:14:32
